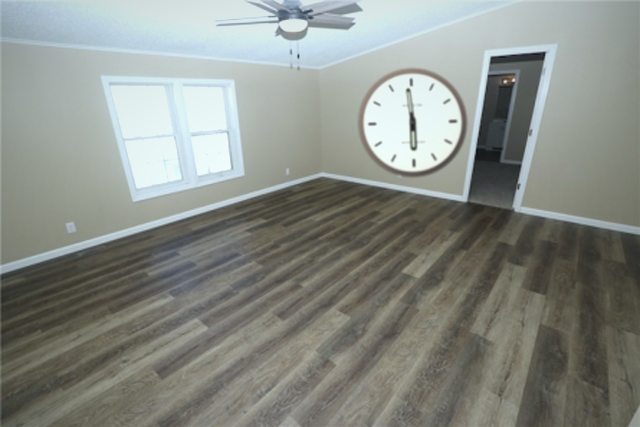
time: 5:59
